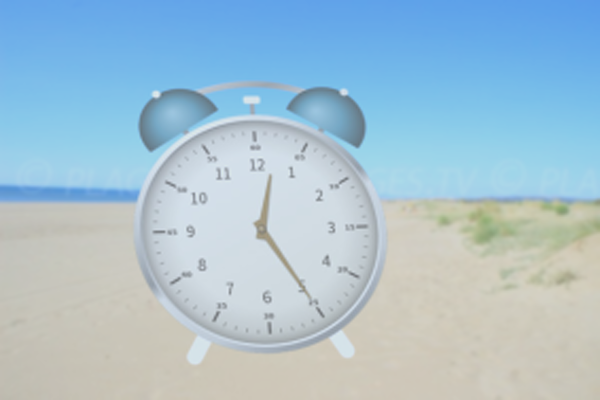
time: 12:25
